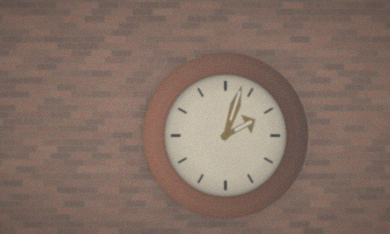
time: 2:03
